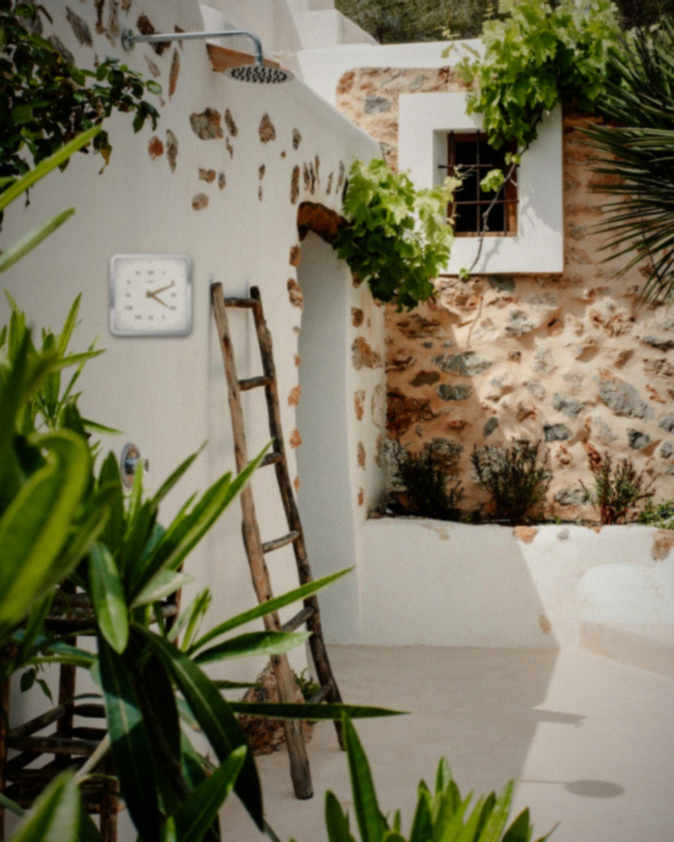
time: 4:11
